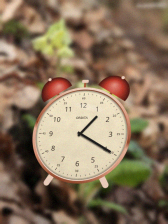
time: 1:20
